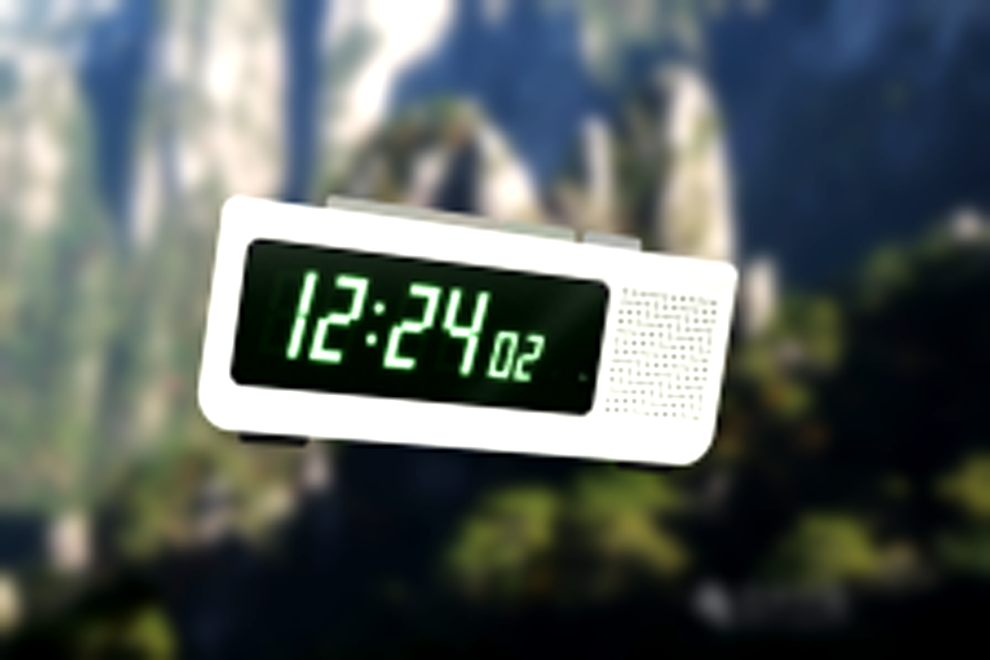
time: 12:24:02
